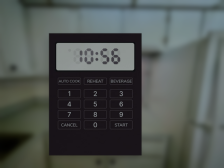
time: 10:56
